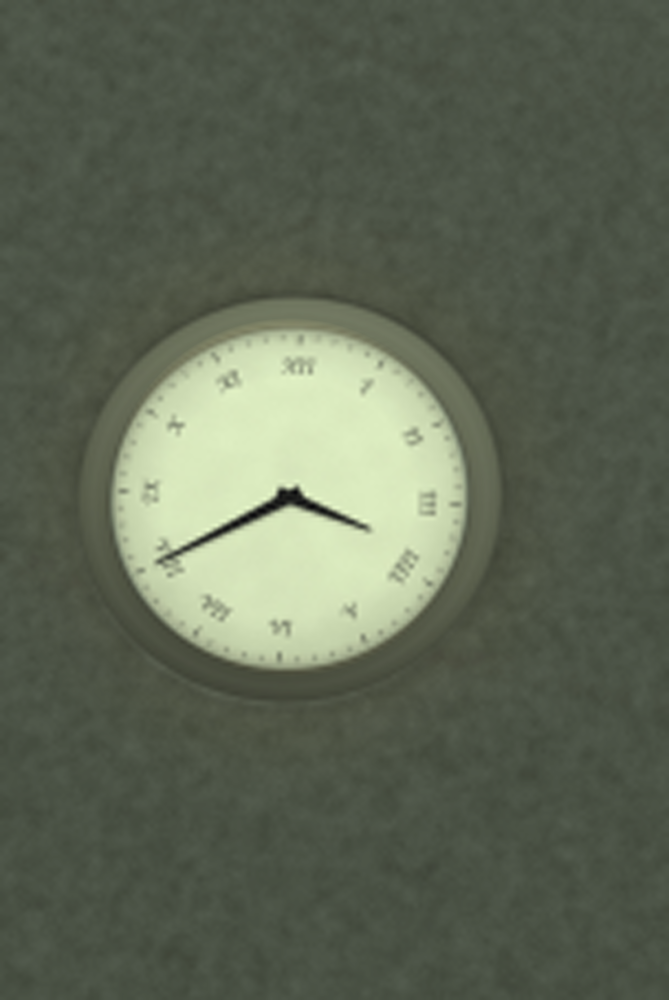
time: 3:40
